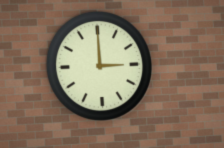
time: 3:00
